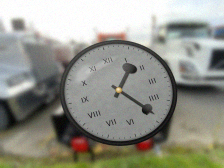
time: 1:24
